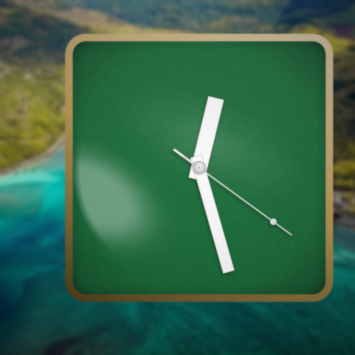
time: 12:27:21
